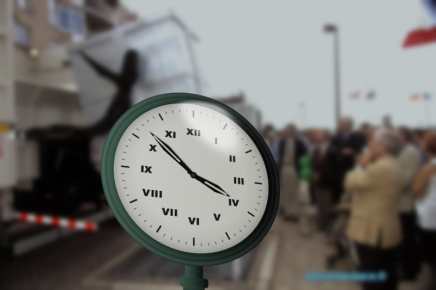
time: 3:52
